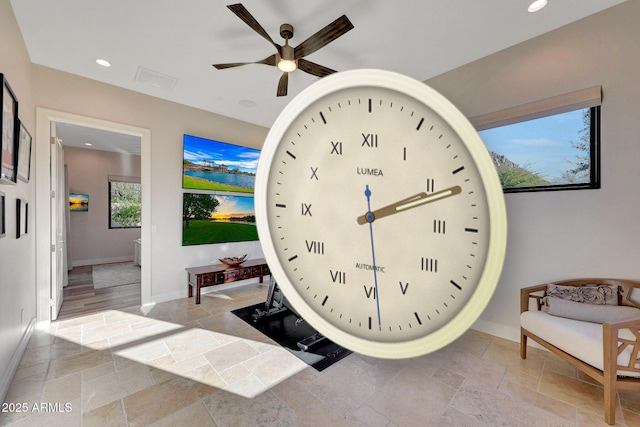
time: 2:11:29
